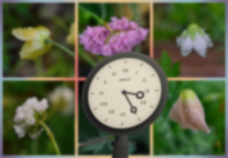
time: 3:25
